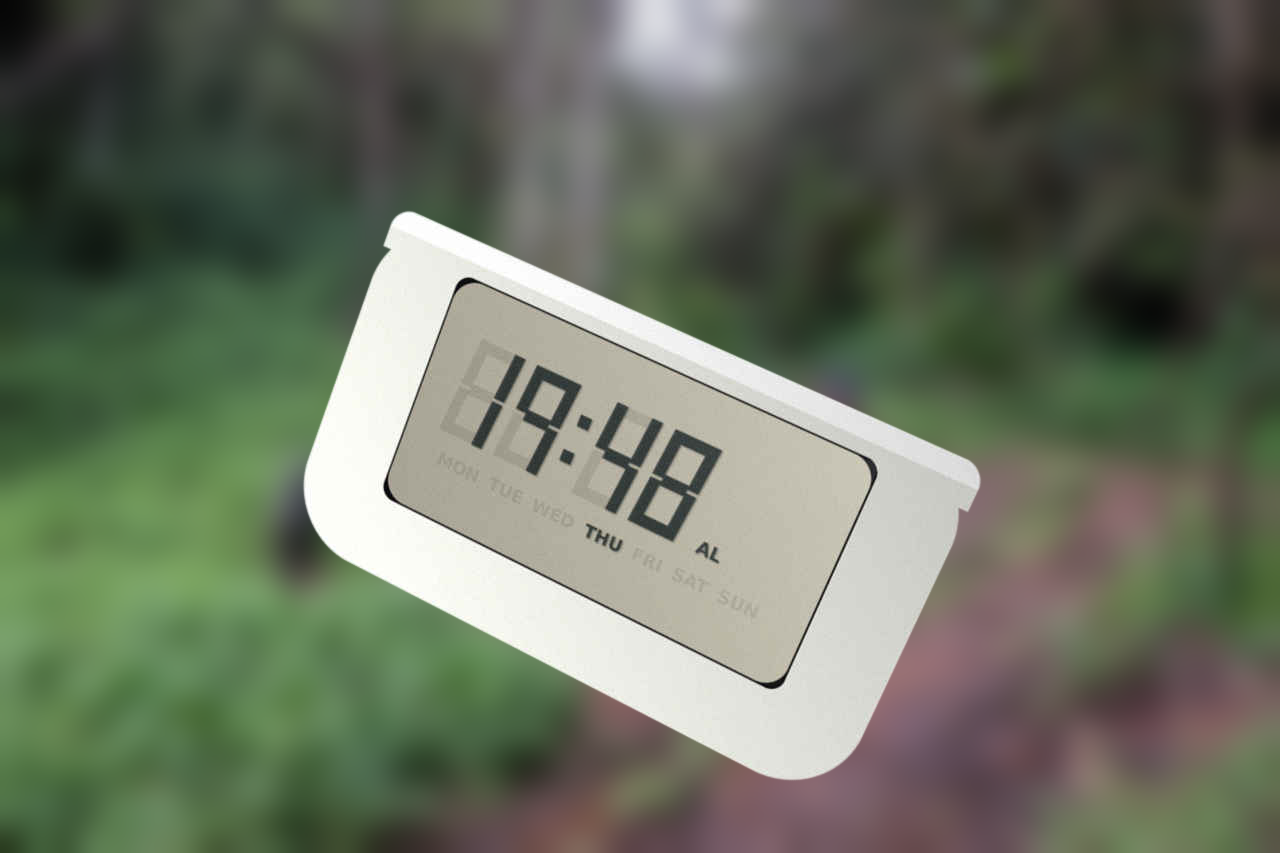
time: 19:48
